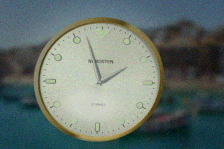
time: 1:57
